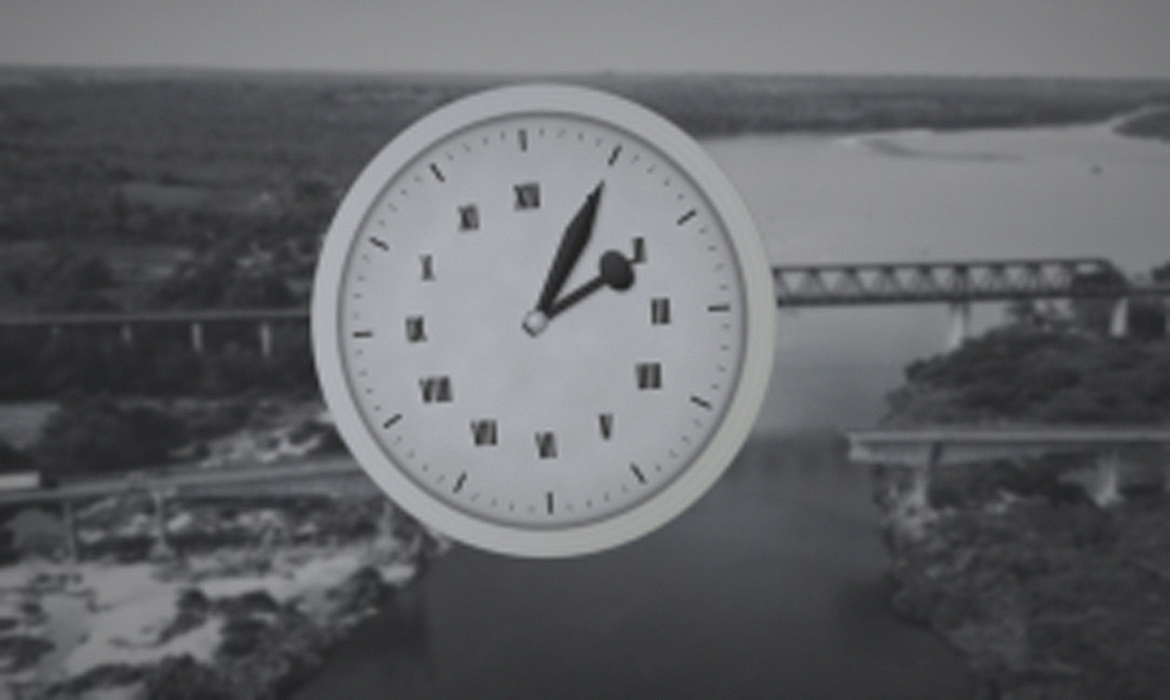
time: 2:05
